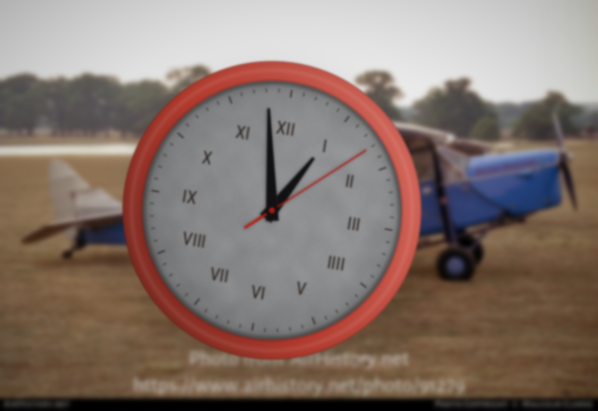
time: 12:58:08
